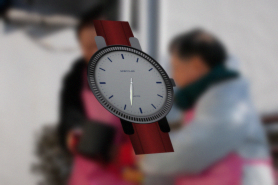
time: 6:33
